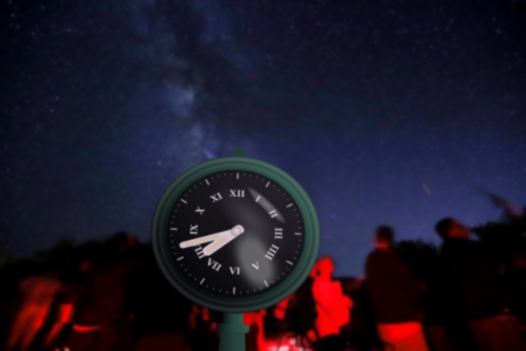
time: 7:42
